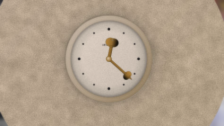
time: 12:22
